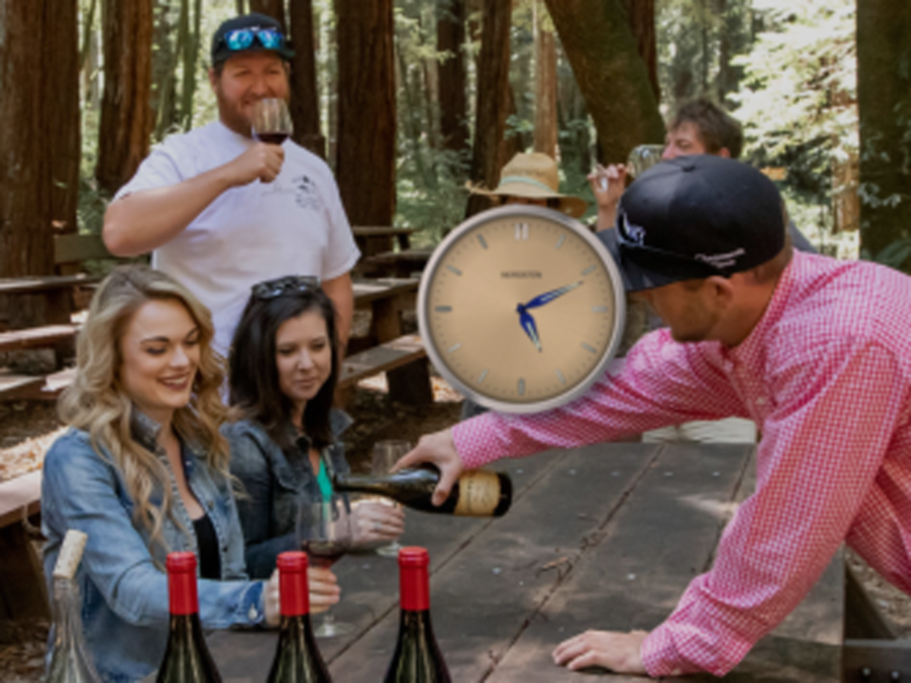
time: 5:11
